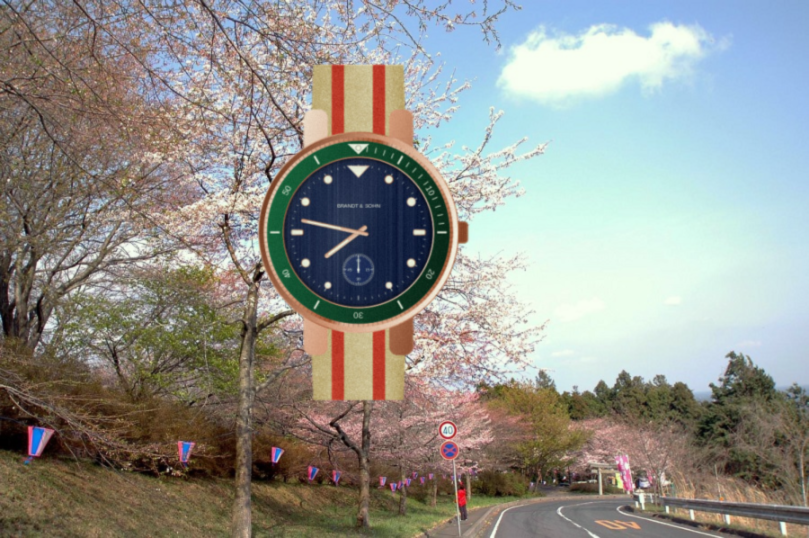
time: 7:47
